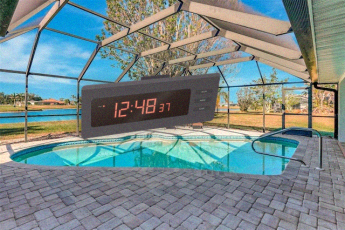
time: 12:48:37
